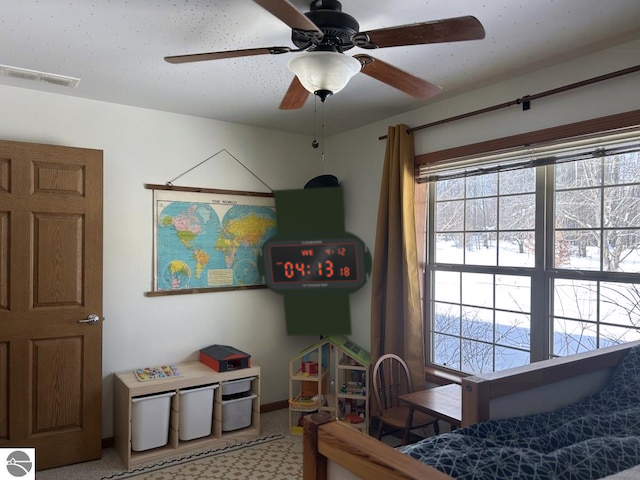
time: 4:13:18
